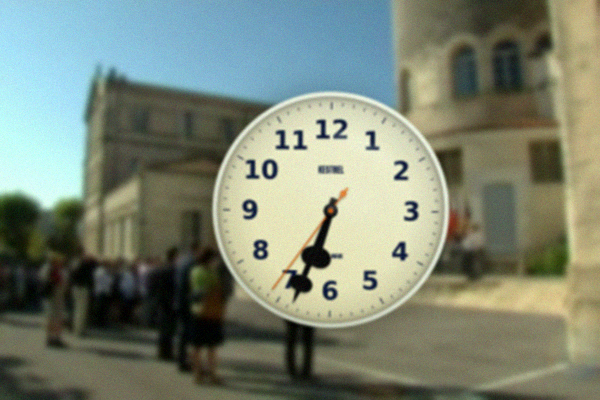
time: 6:33:36
